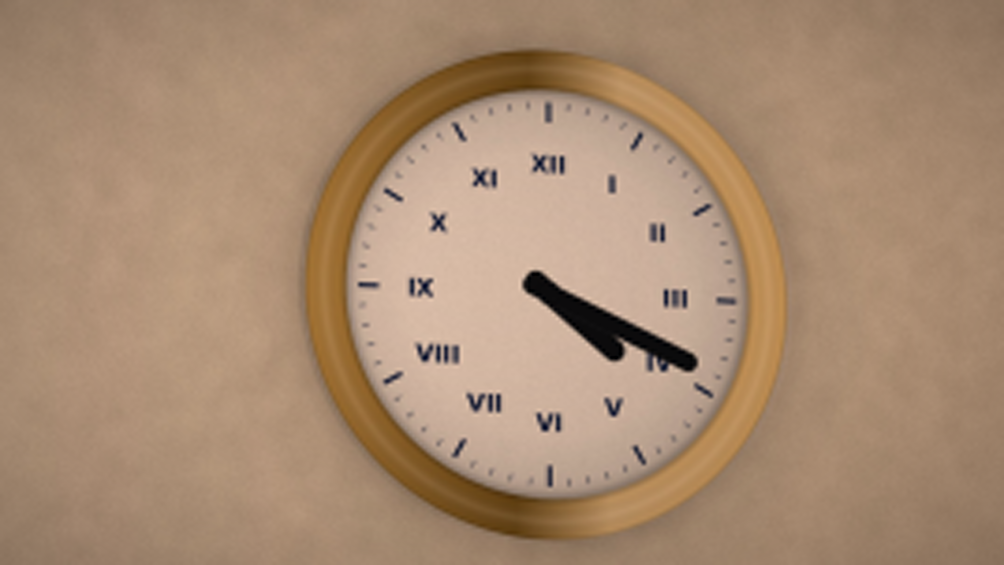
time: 4:19
